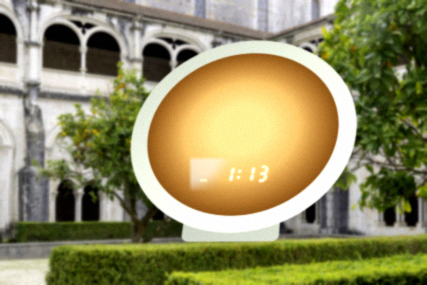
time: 1:13
